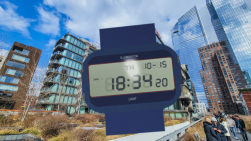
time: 18:34:20
